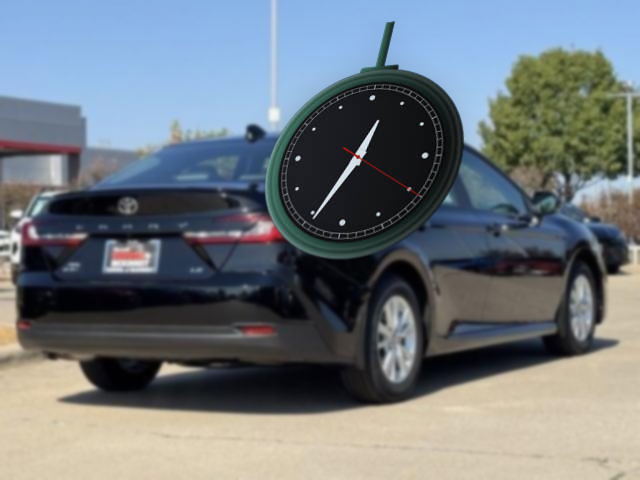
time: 12:34:20
